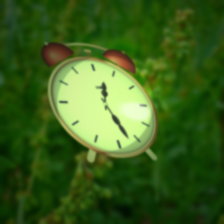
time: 12:27
